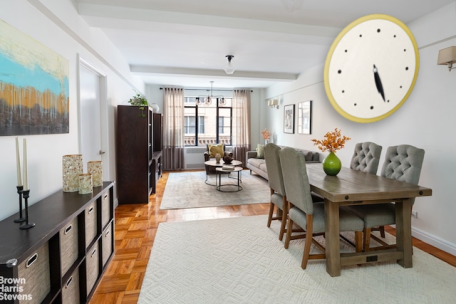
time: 5:26
